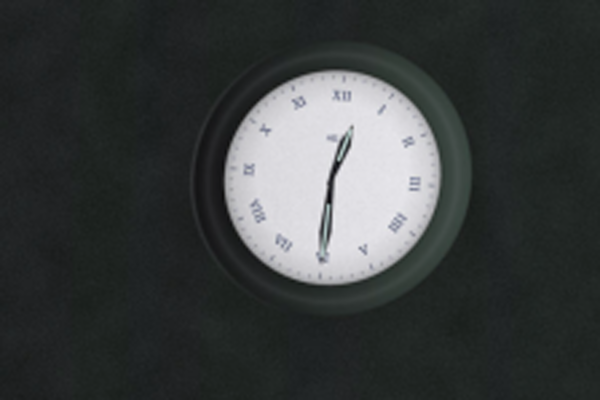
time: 12:30
